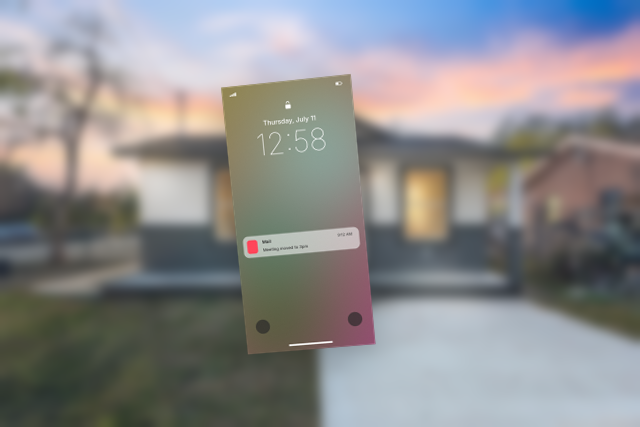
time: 12:58
